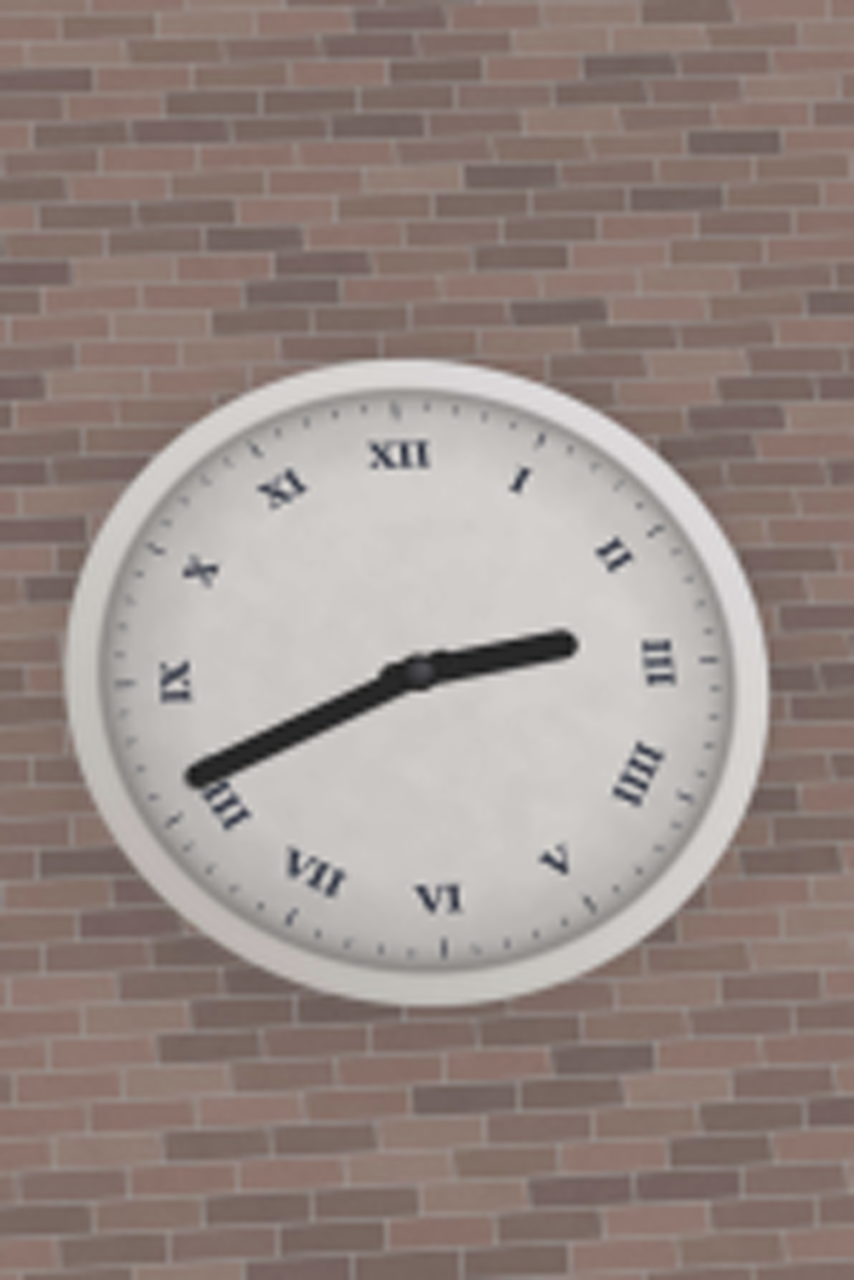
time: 2:41
